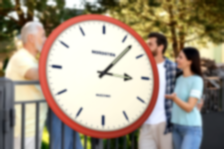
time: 3:07
